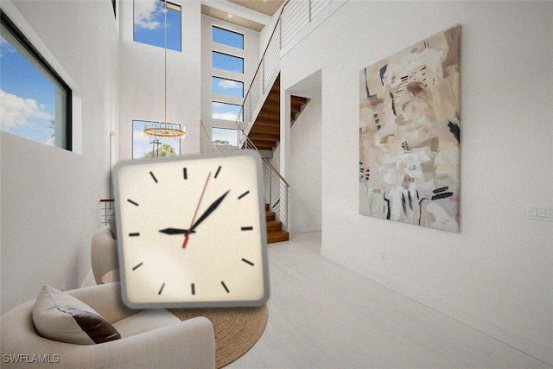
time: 9:08:04
